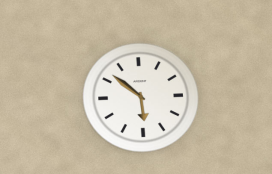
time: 5:52
